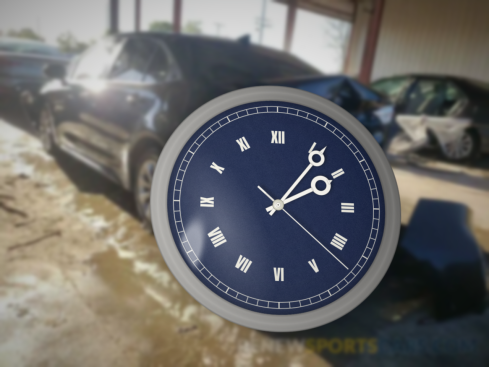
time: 2:06:22
